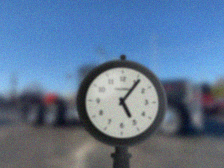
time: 5:06
